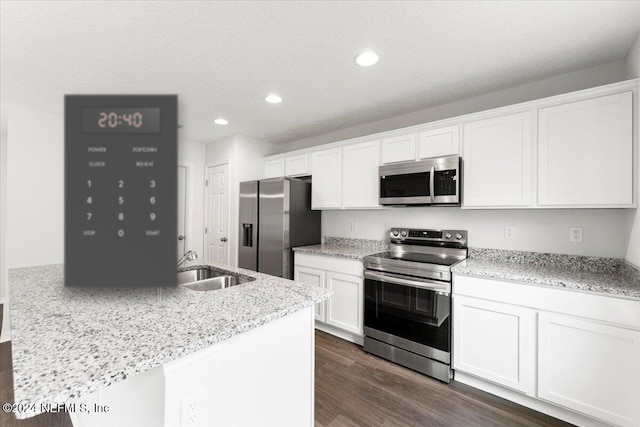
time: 20:40
